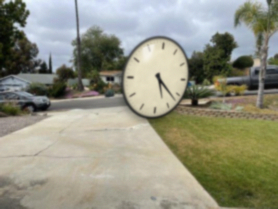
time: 5:22
